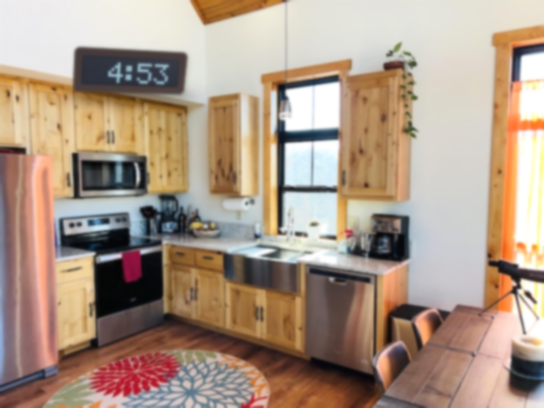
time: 4:53
